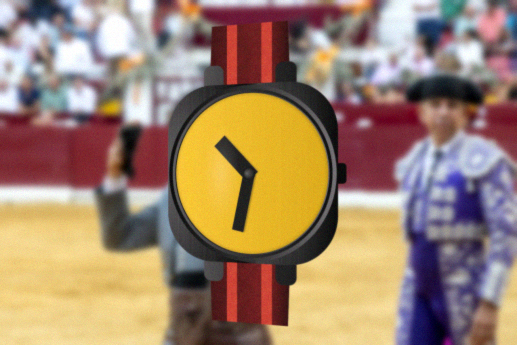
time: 10:32
